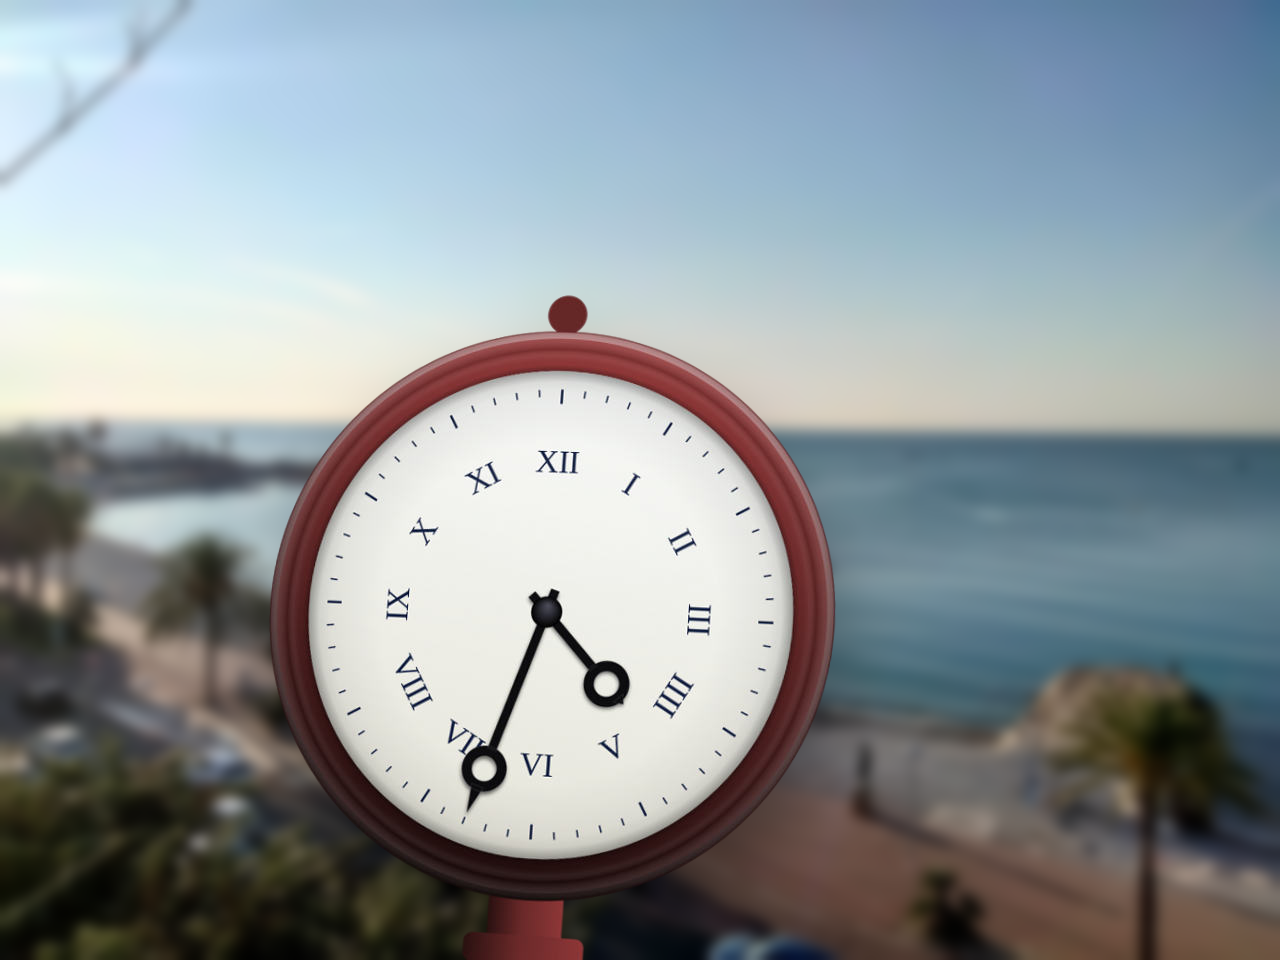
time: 4:33
